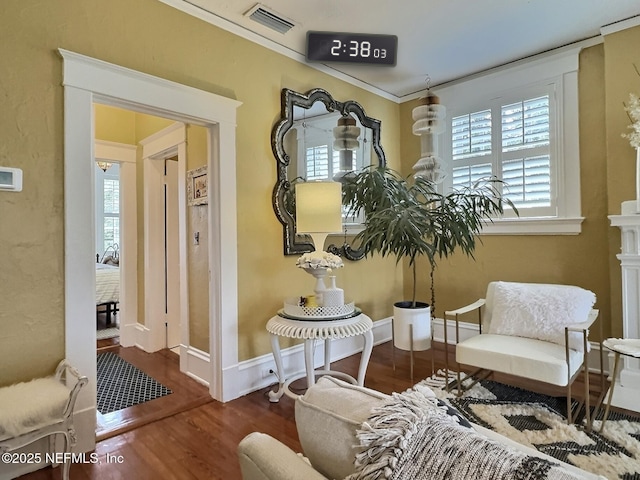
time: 2:38:03
